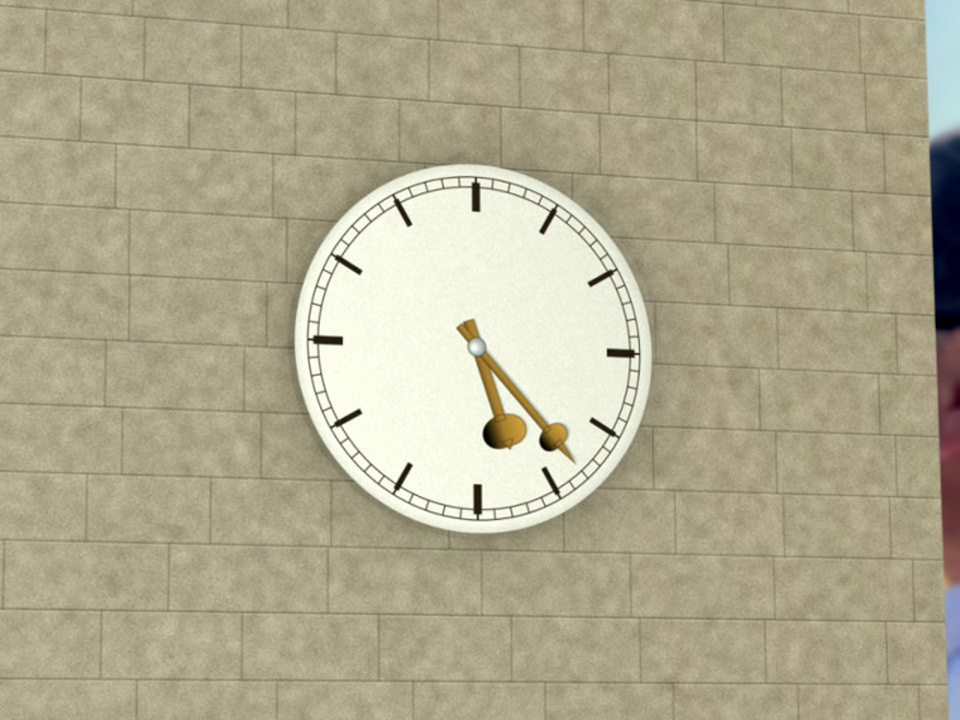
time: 5:23
